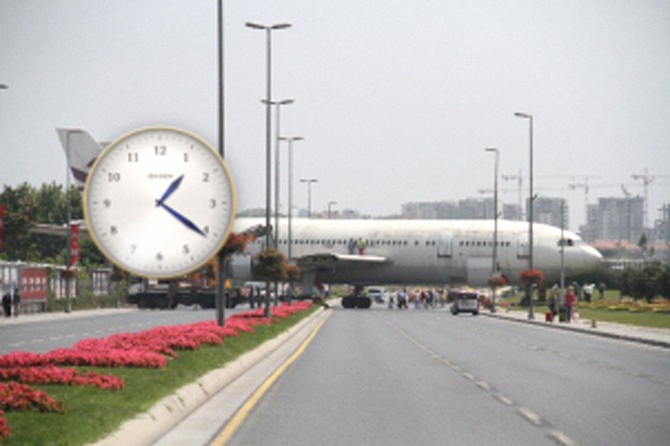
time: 1:21
